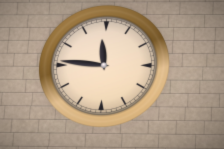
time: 11:46
